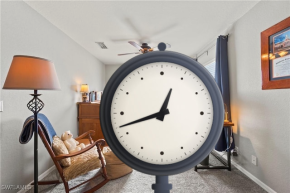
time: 12:42
